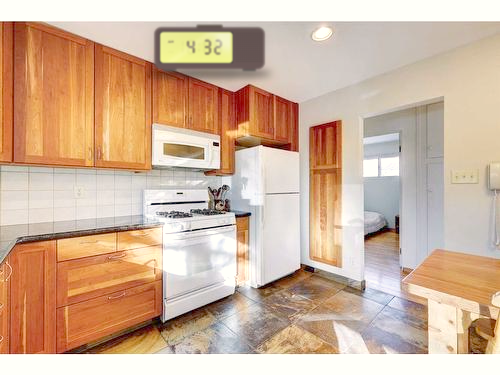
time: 4:32
